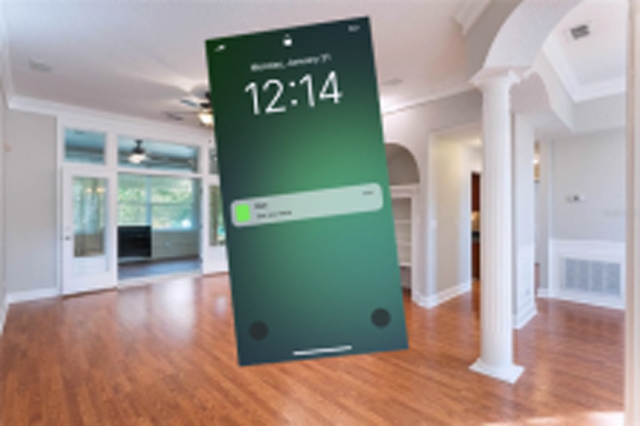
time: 12:14
